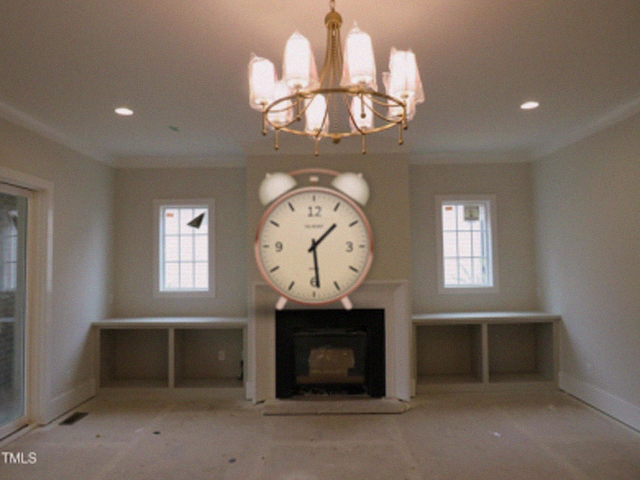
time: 1:29
